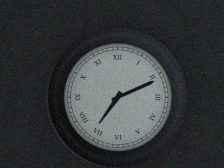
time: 7:11
